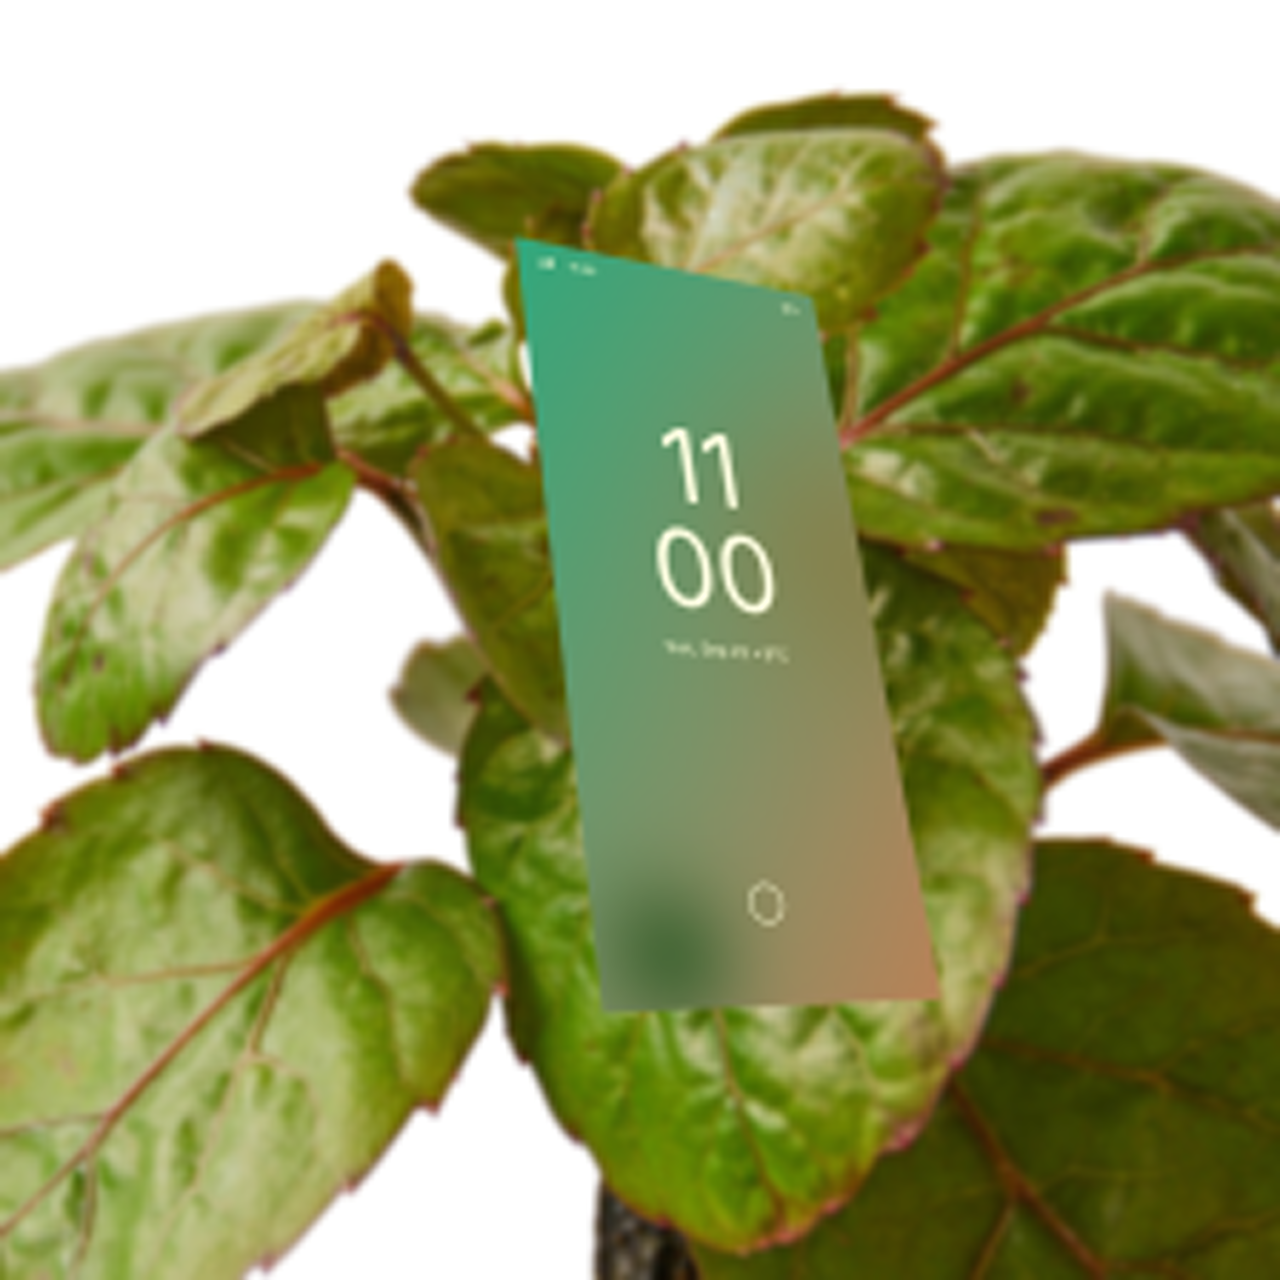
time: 11:00
